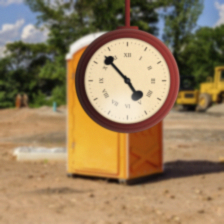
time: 4:53
